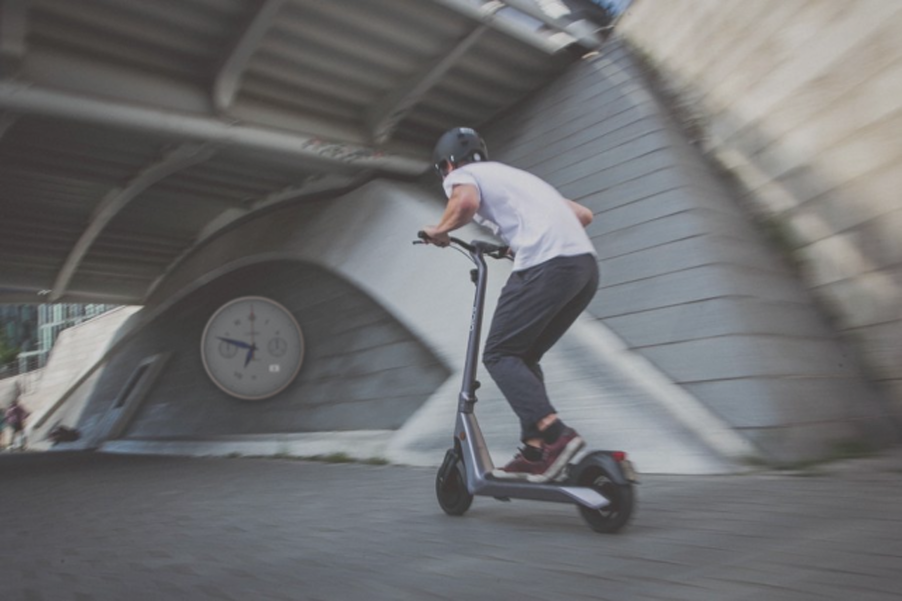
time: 6:48
